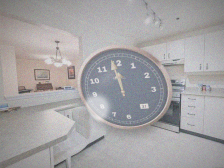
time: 11:59
